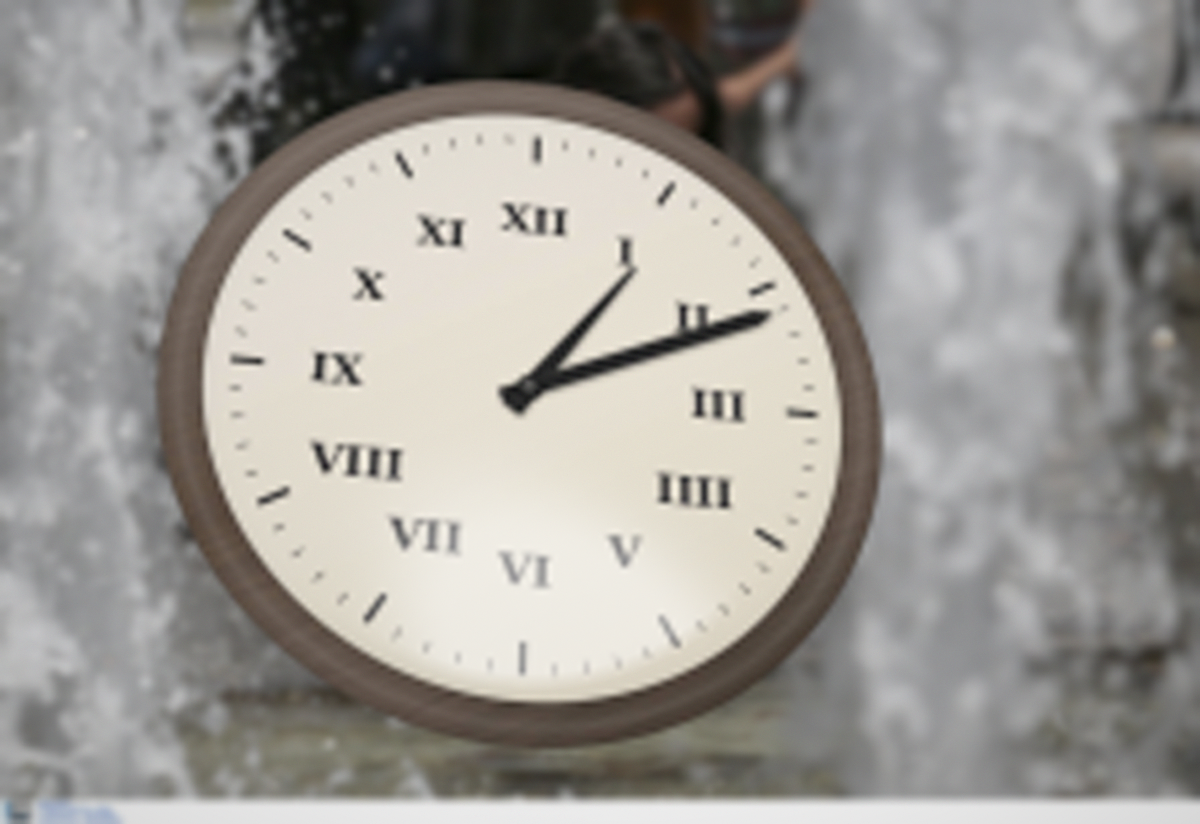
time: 1:11
